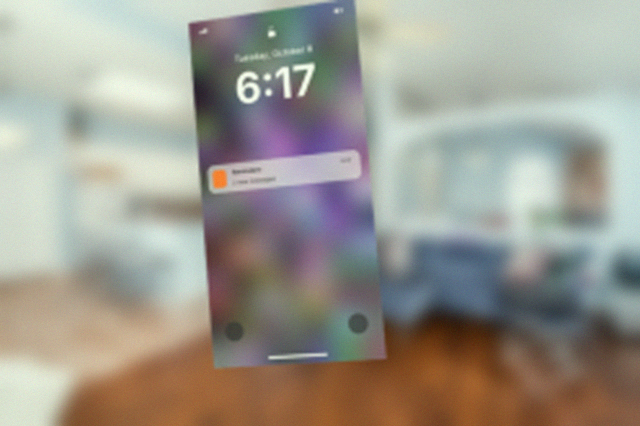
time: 6:17
